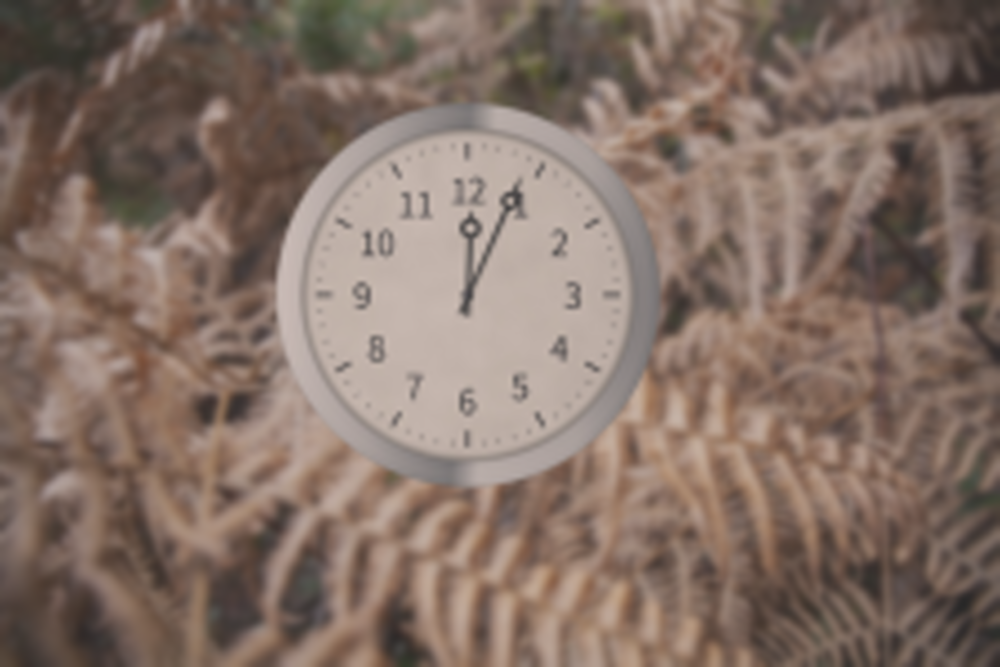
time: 12:04
